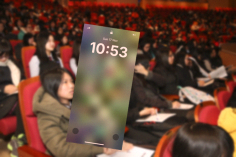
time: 10:53
